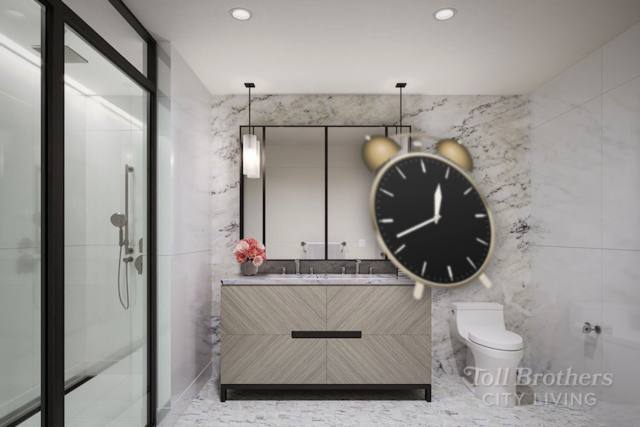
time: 12:42
